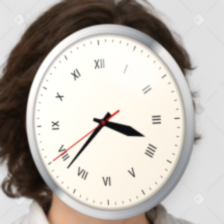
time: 3:37:40
